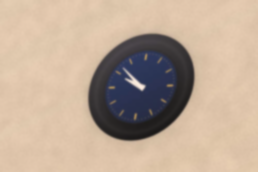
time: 9:52
